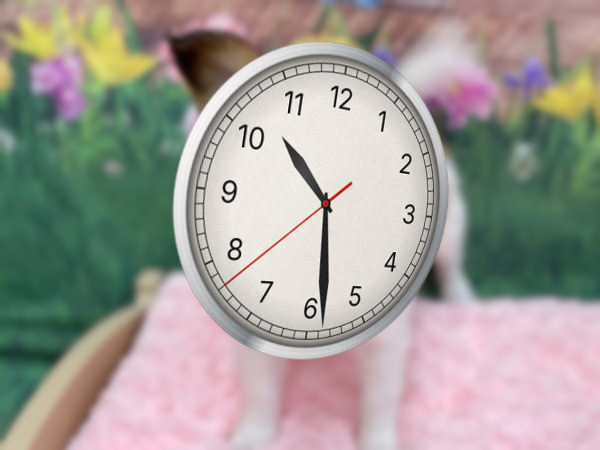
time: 10:28:38
